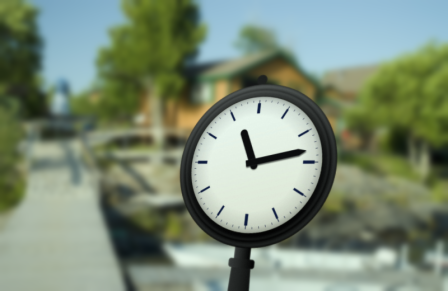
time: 11:13
